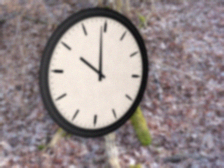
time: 9:59
